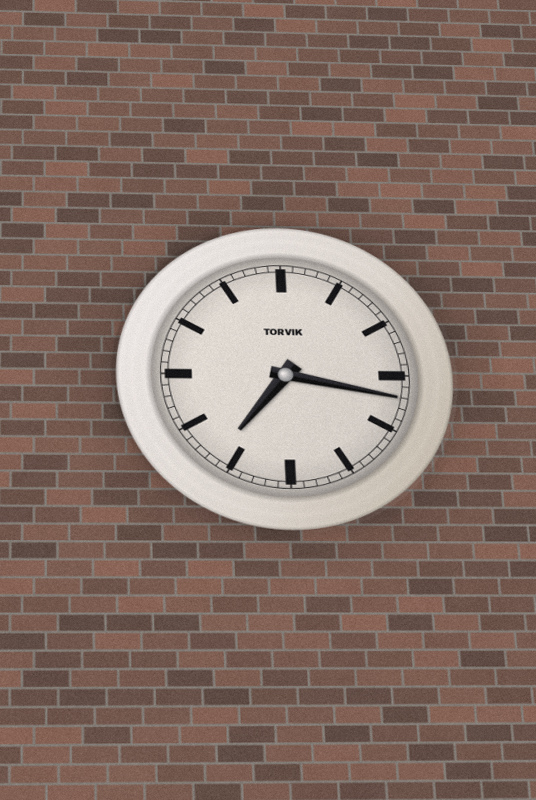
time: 7:17
